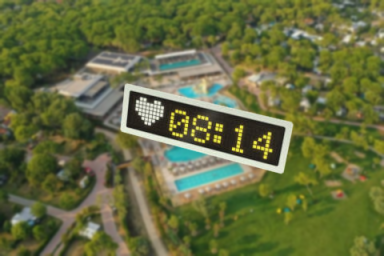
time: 8:14
